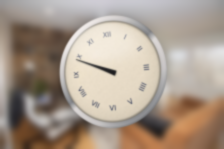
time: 9:49
